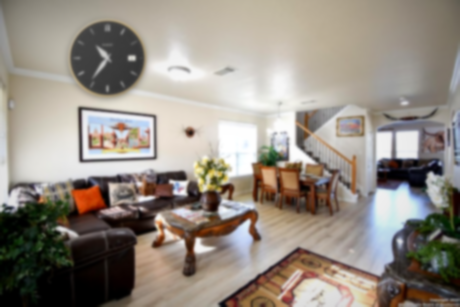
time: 10:36
